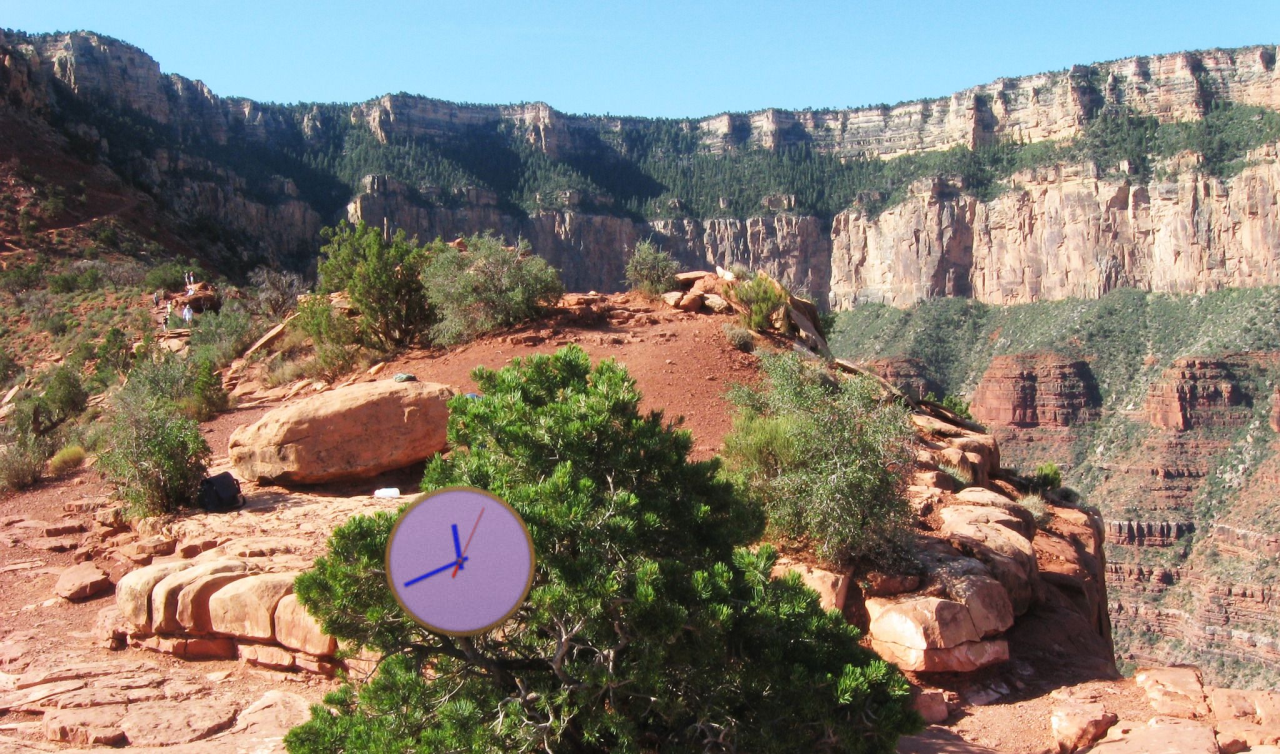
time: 11:41:04
